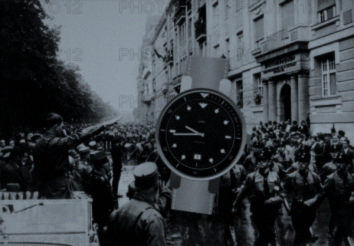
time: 9:44
